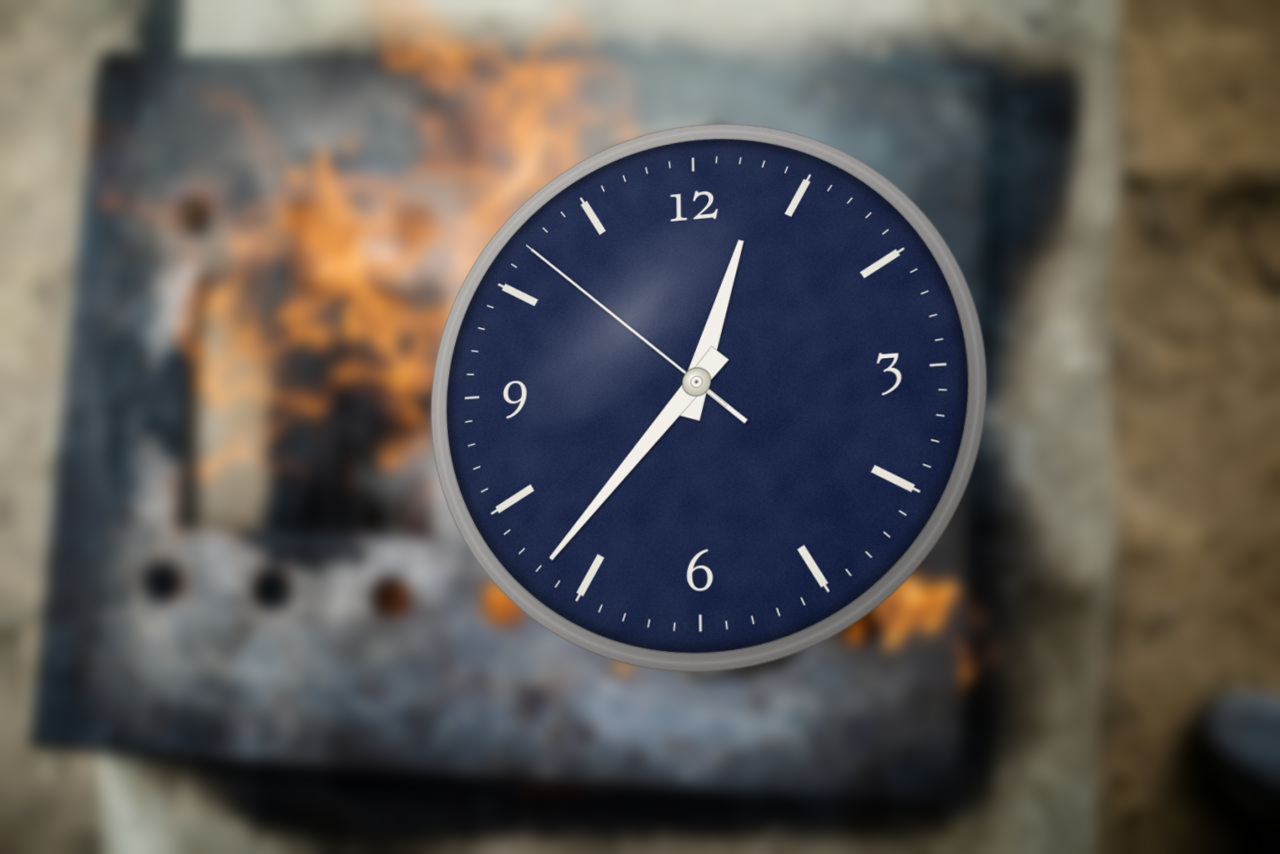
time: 12:36:52
